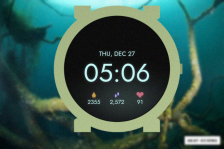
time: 5:06
